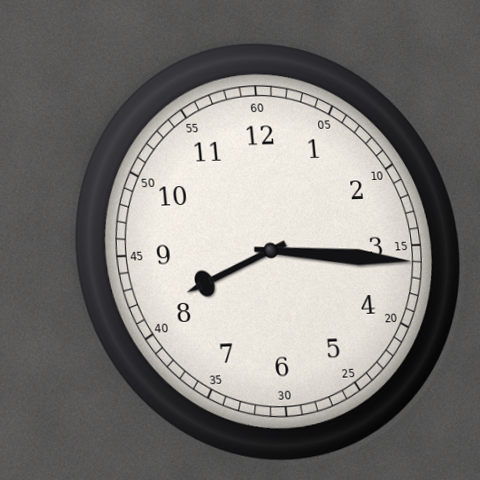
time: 8:16
